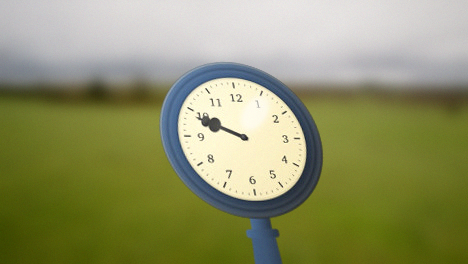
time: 9:49
